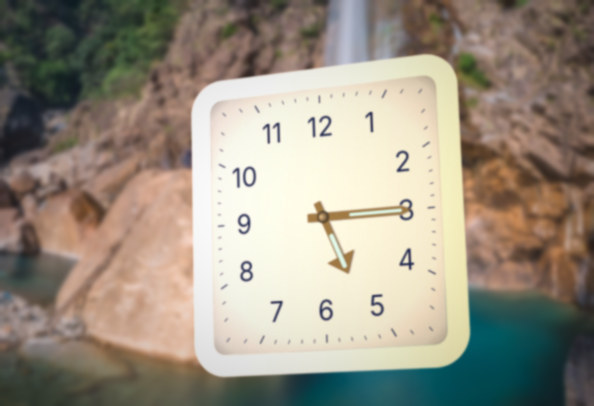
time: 5:15
